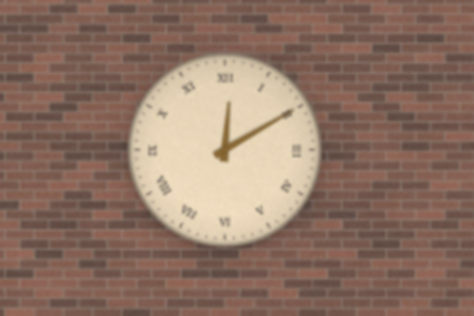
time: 12:10
